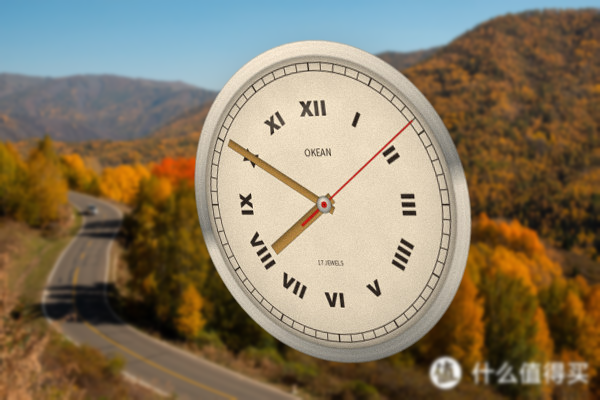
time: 7:50:09
